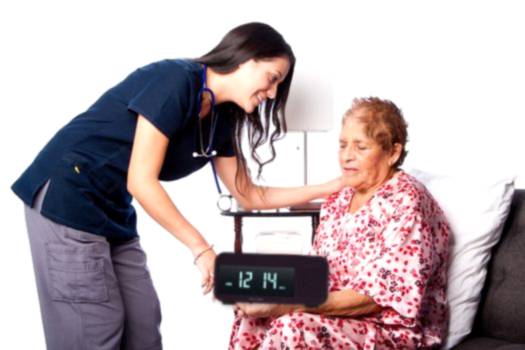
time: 12:14
